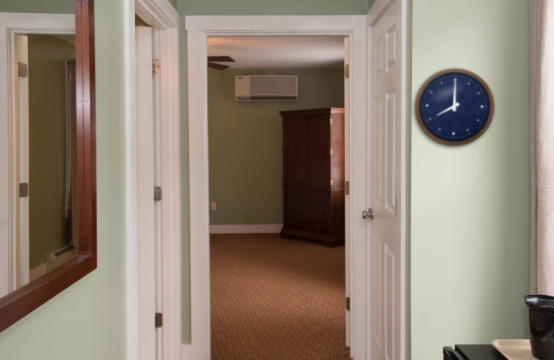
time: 8:00
